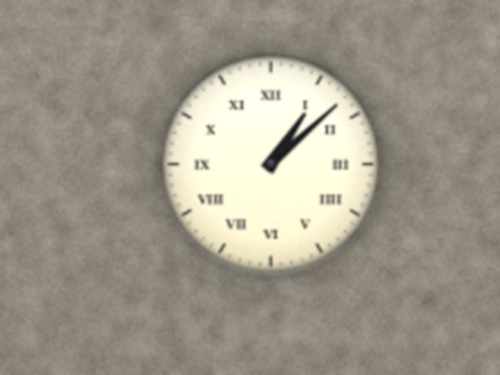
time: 1:08
